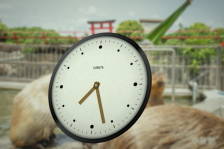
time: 7:27
